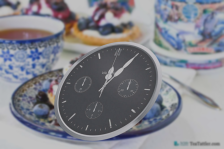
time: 12:05
